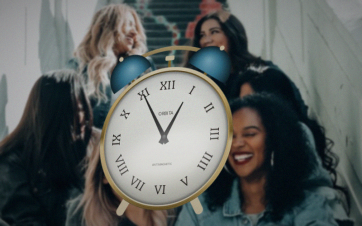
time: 12:55
